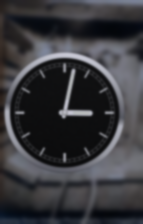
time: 3:02
